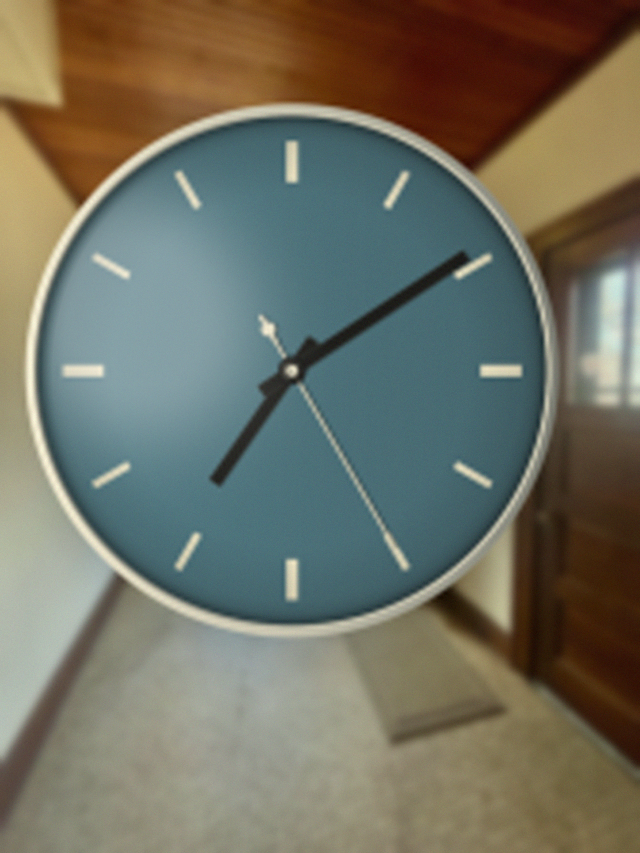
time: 7:09:25
